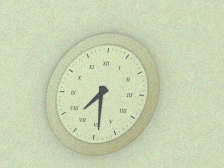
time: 7:29
